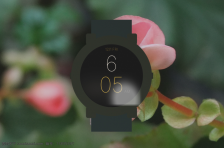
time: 6:05
